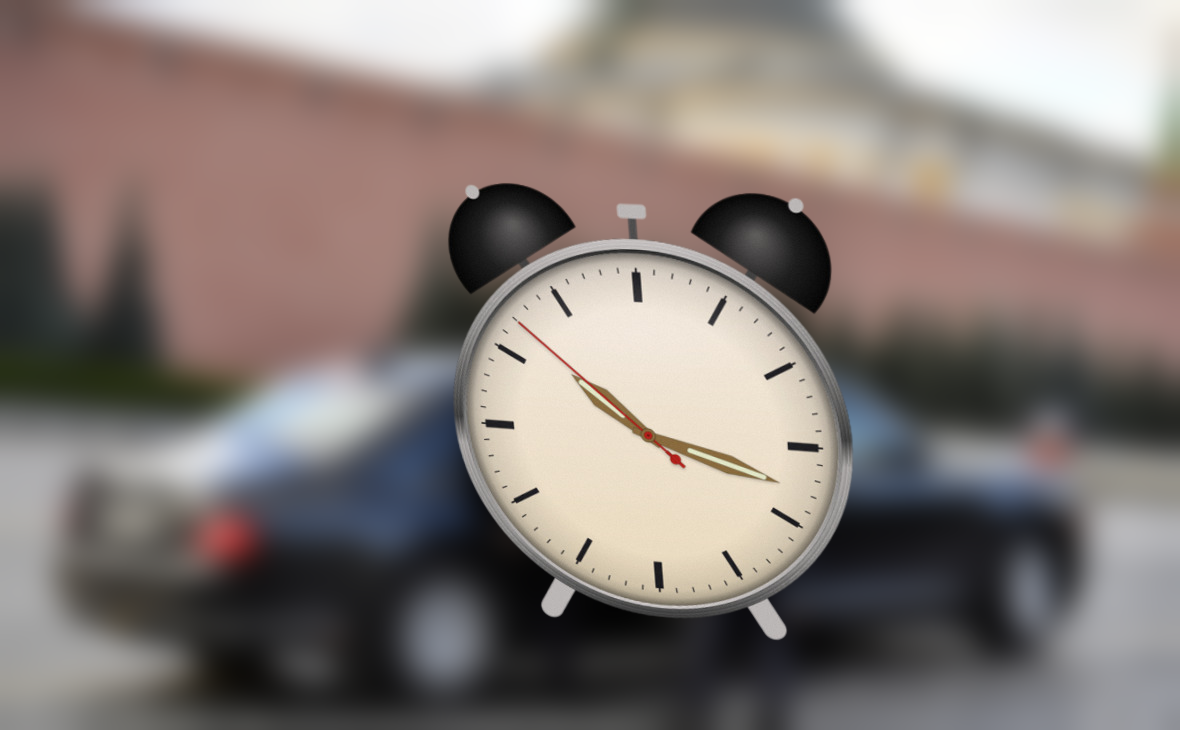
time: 10:17:52
